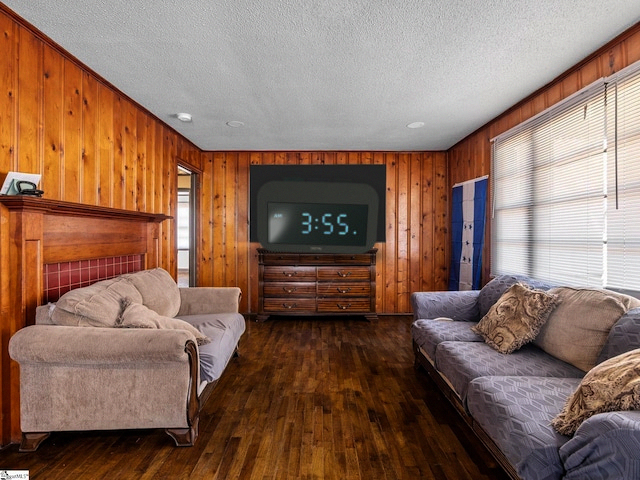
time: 3:55
